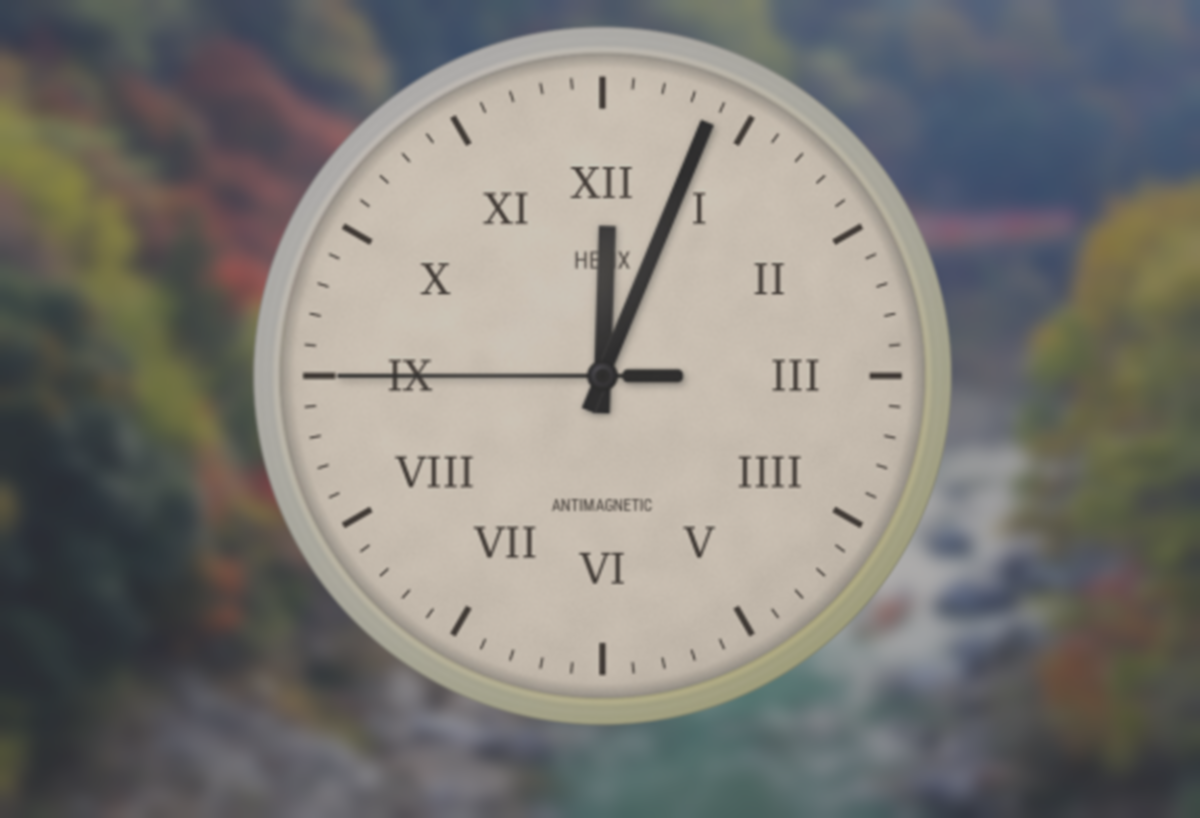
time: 12:03:45
